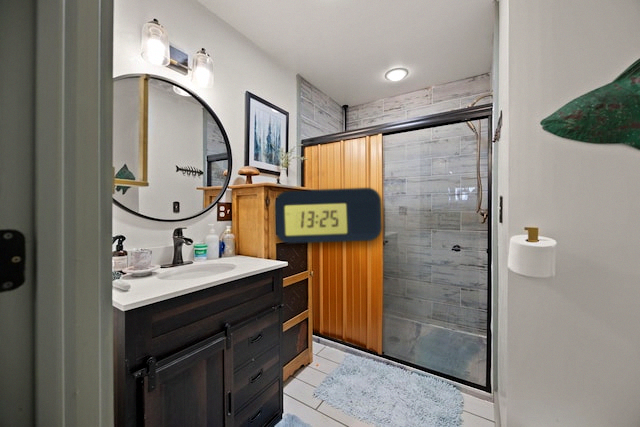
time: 13:25
